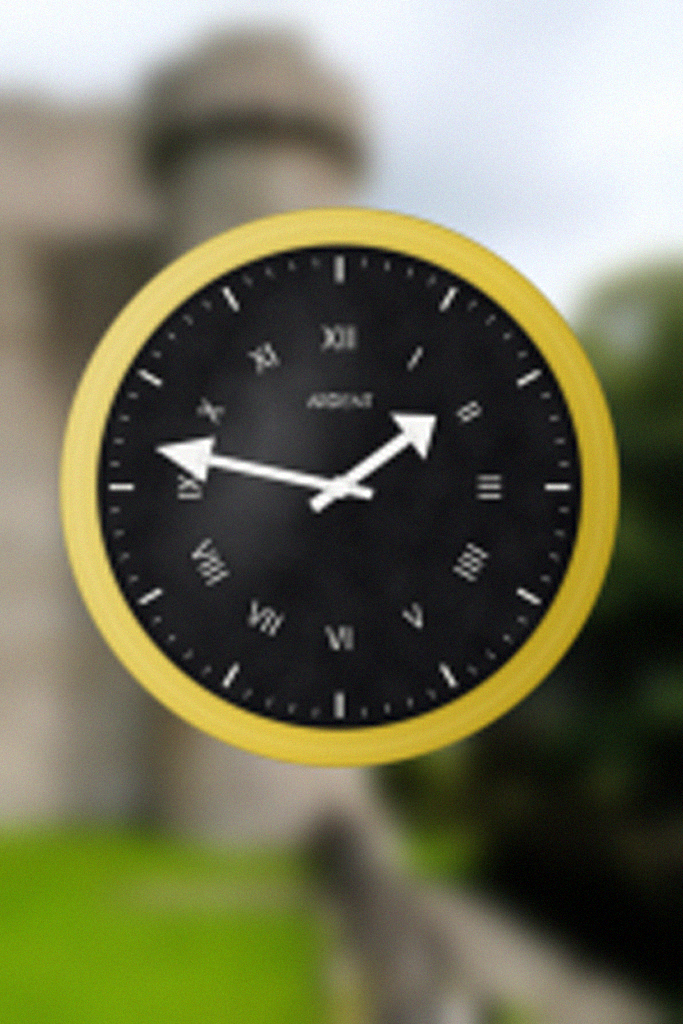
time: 1:47
